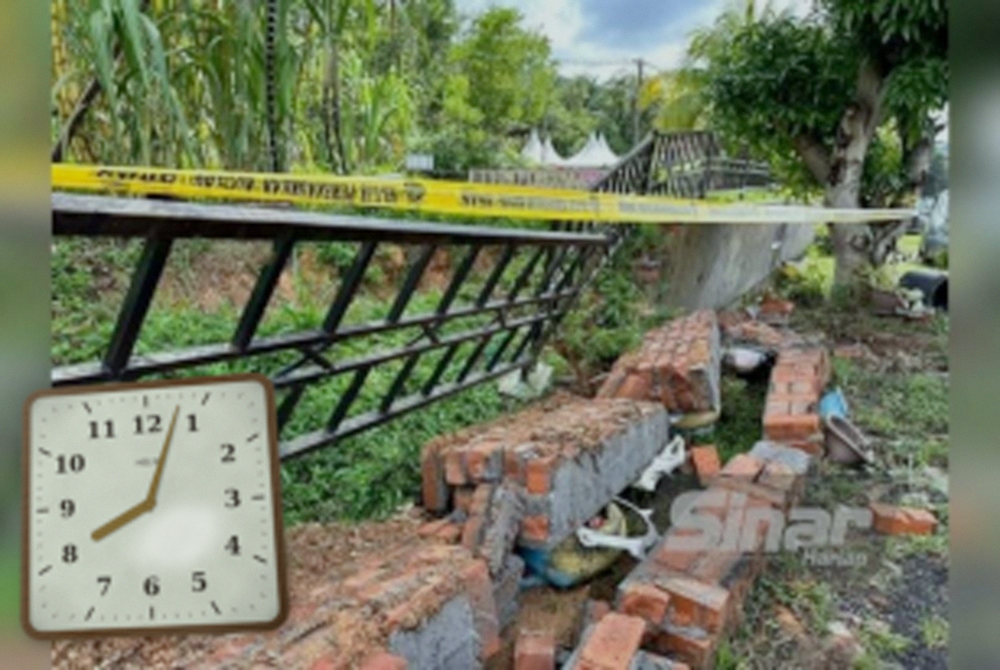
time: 8:03
